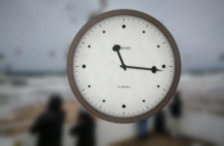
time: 11:16
